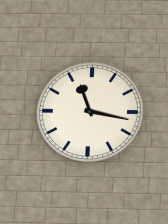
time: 11:17
